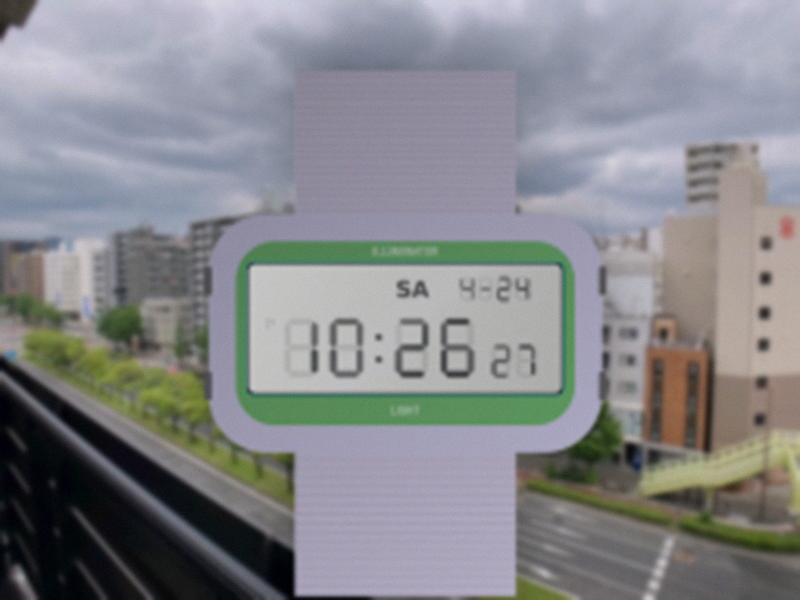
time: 10:26:27
